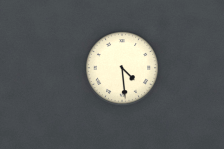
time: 4:29
